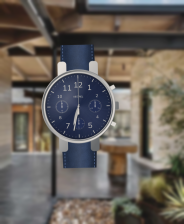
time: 6:32
